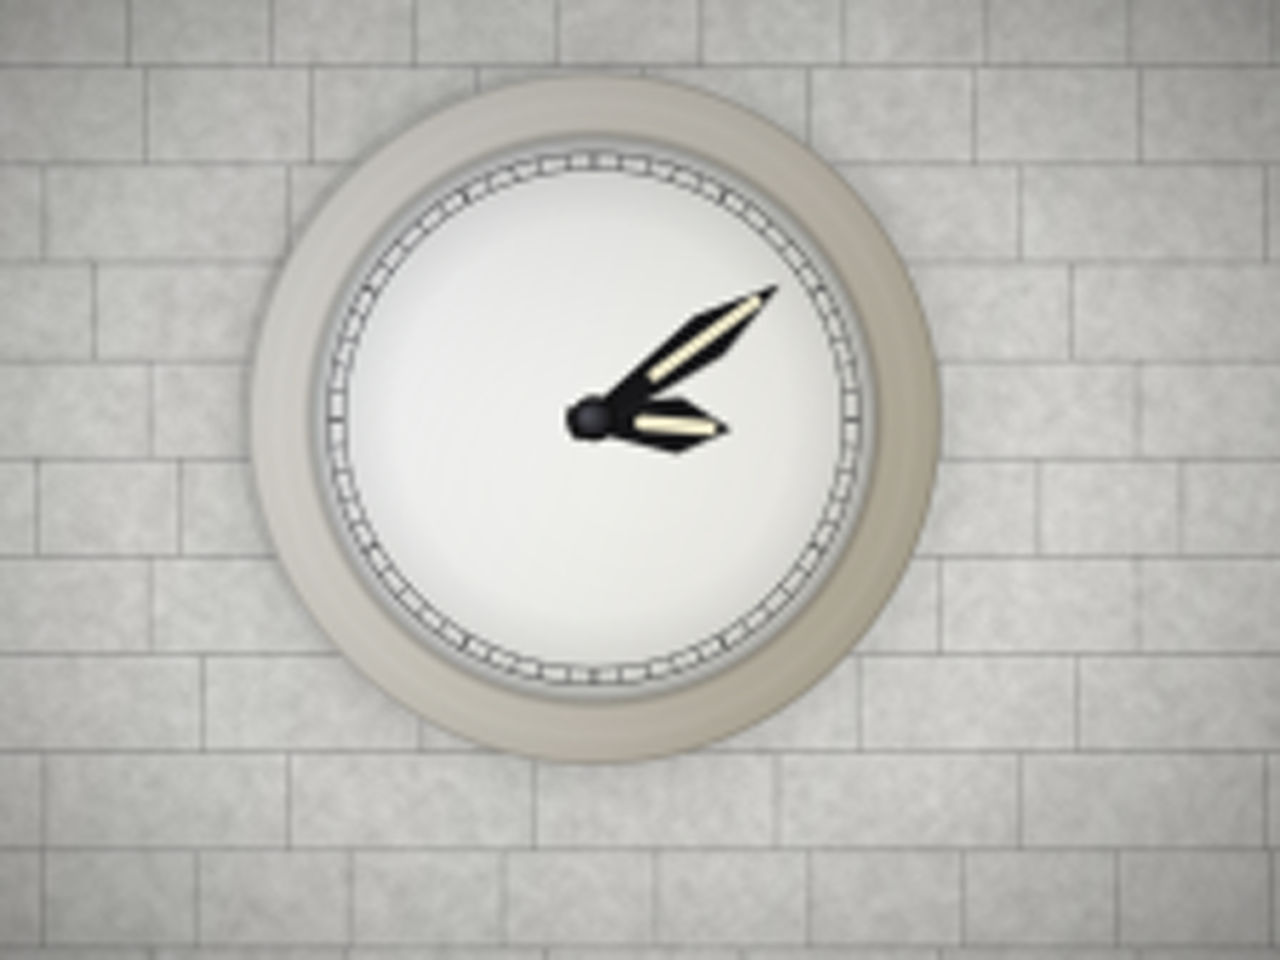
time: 3:09
